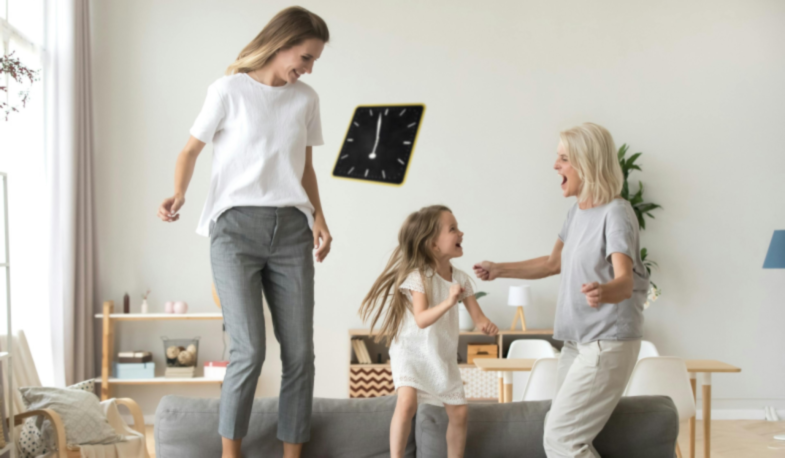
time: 5:58
